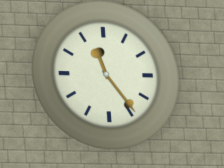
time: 11:24
